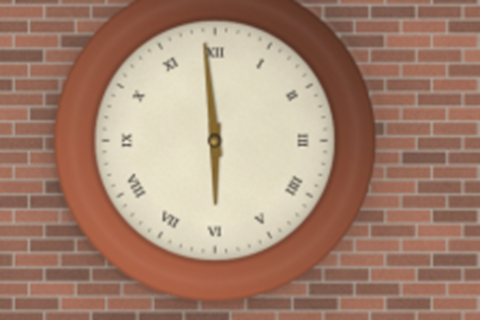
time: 5:59
